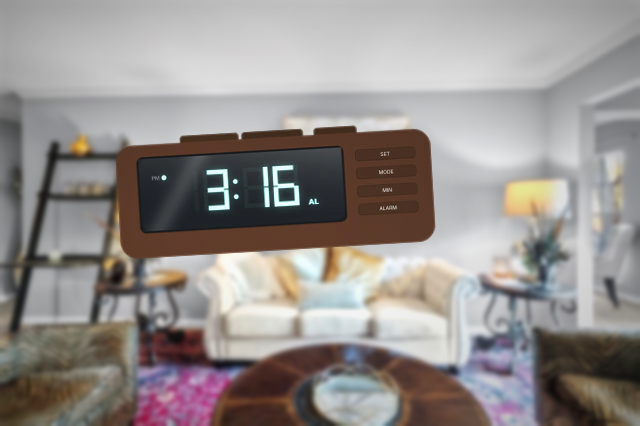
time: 3:16
